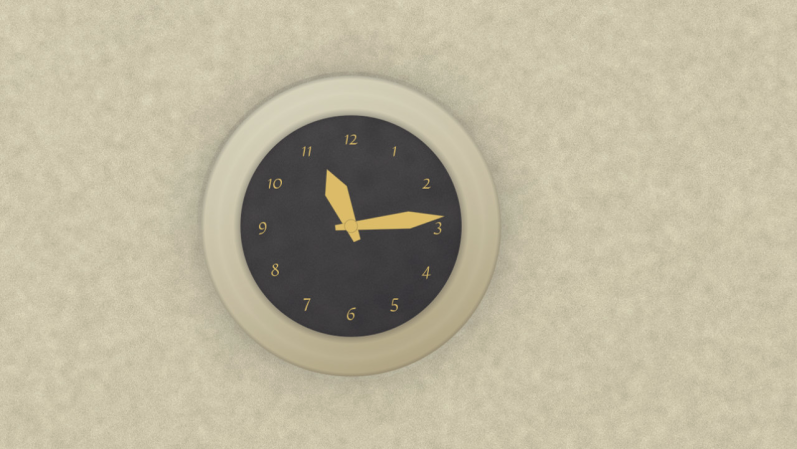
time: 11:14
